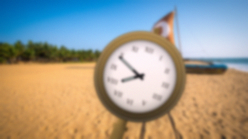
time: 7:49
